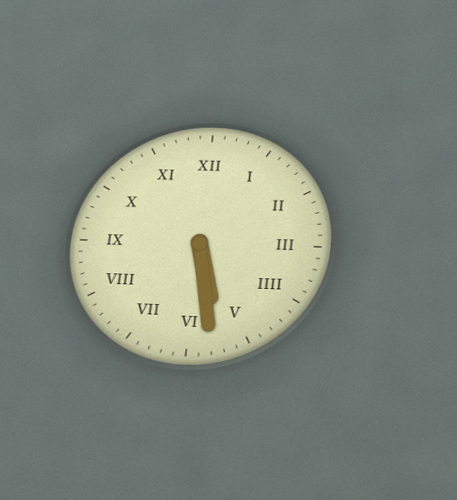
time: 5:28
